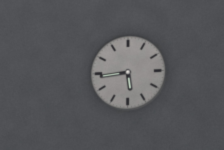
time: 5:44
